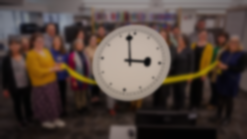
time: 2:58
